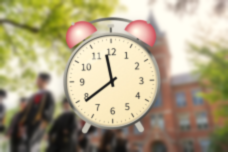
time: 11:39
